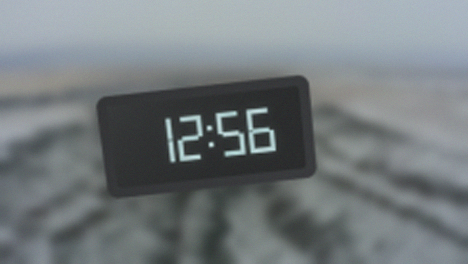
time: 12:56
